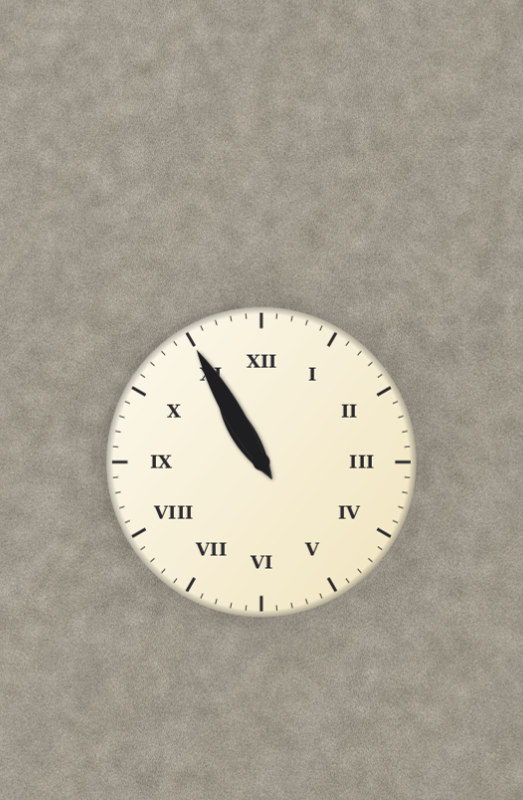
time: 10:55
